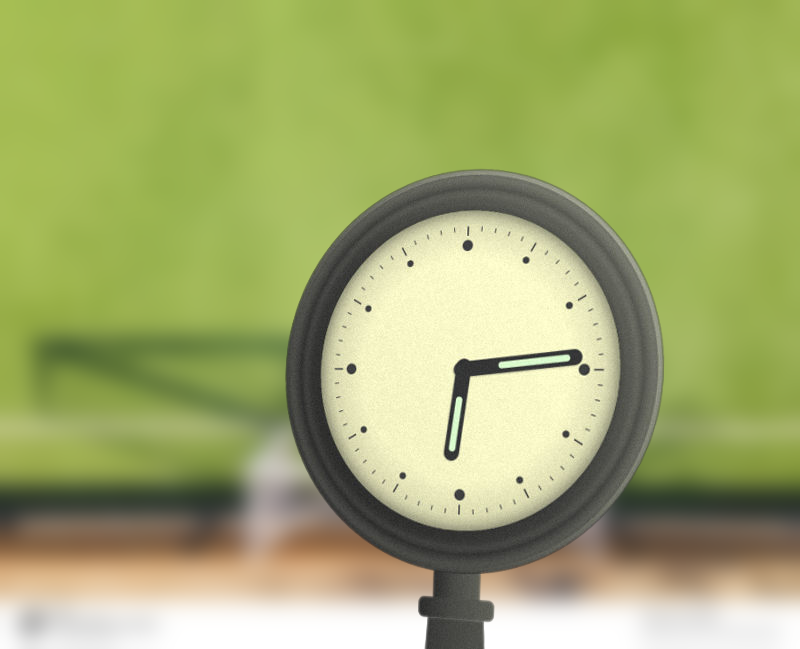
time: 6:14
